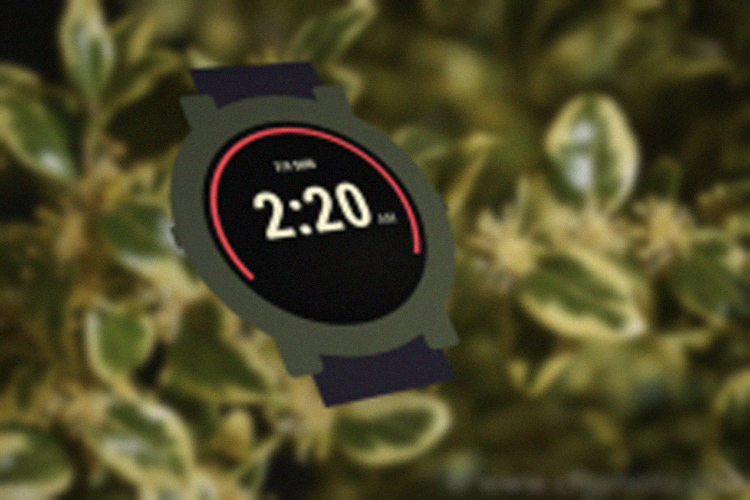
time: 2:20
